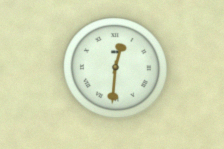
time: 12:31
